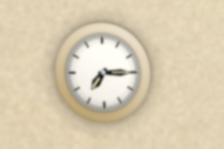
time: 7:15
